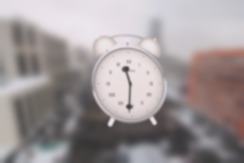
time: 11:31
